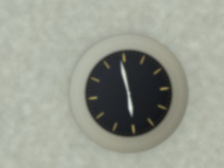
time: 5:59
